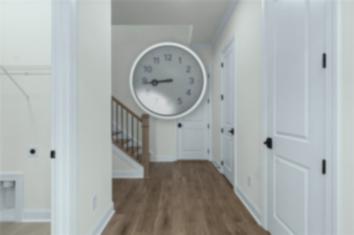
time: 8:44
